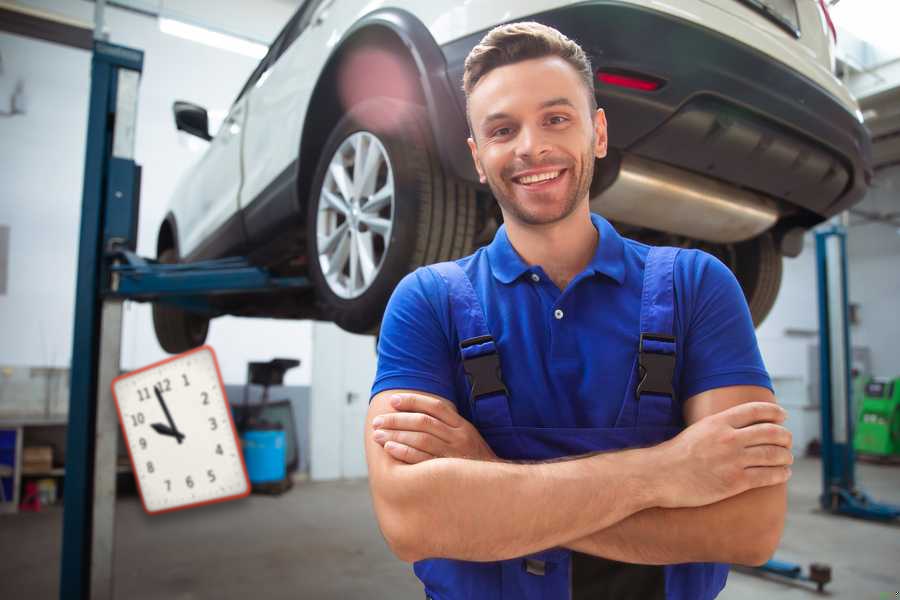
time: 9:58
